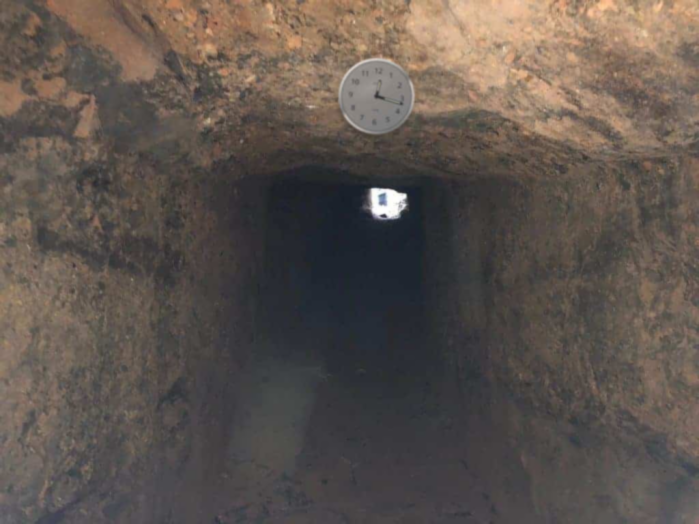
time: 12:17
